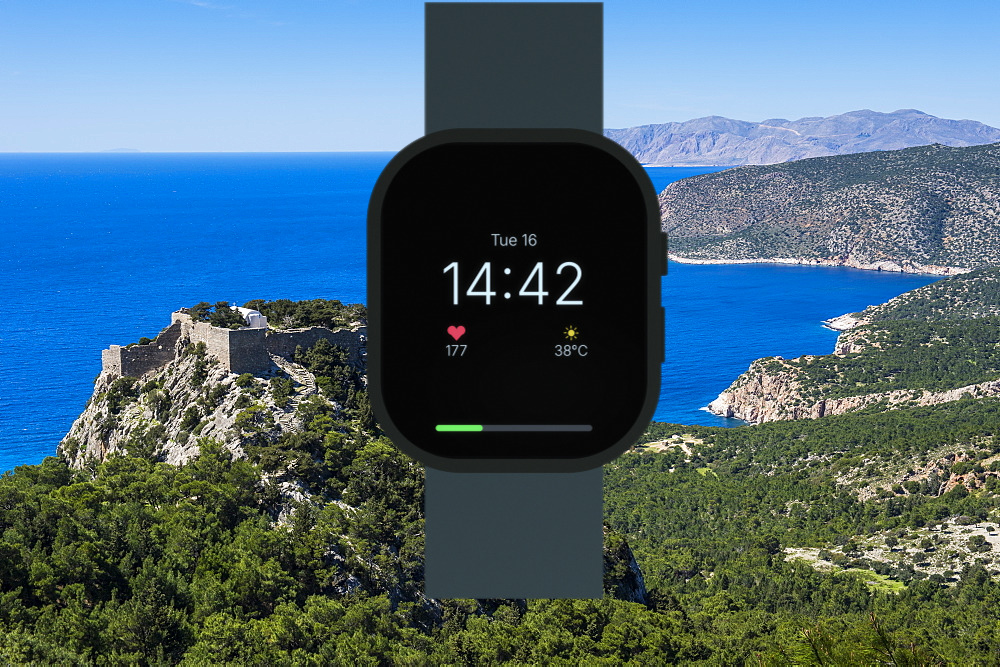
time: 14:42
